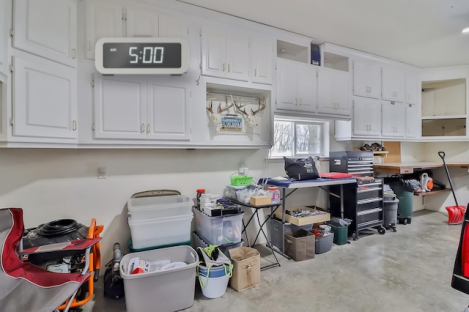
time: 5:00
